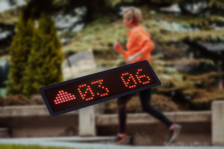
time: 3:06
